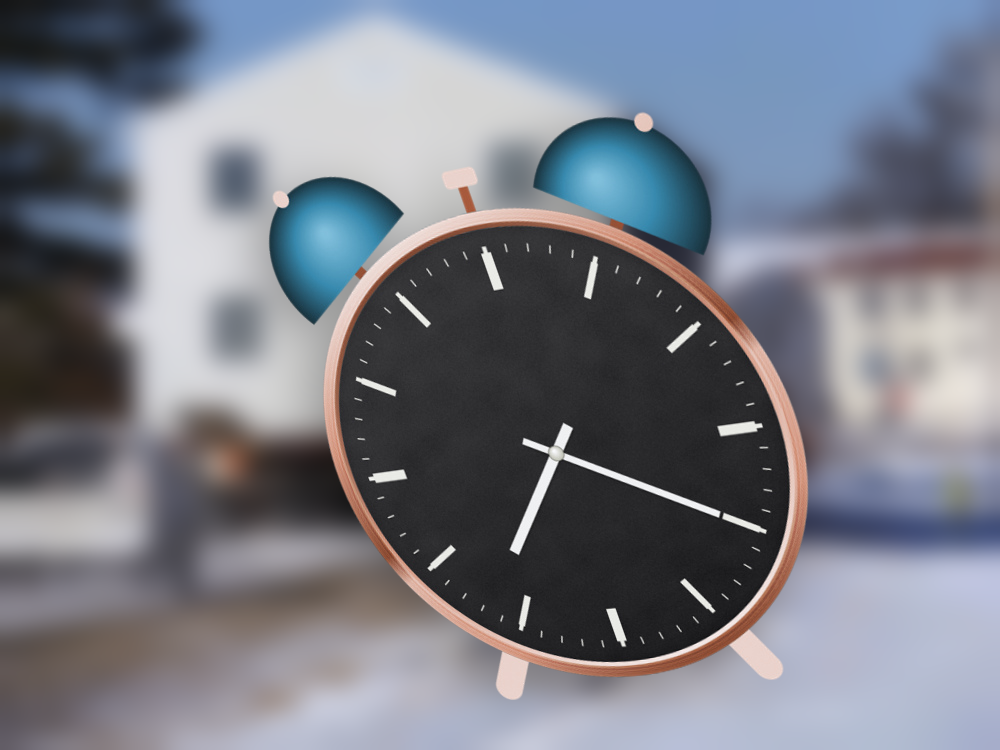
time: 7:20
